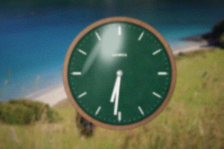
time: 6:31
